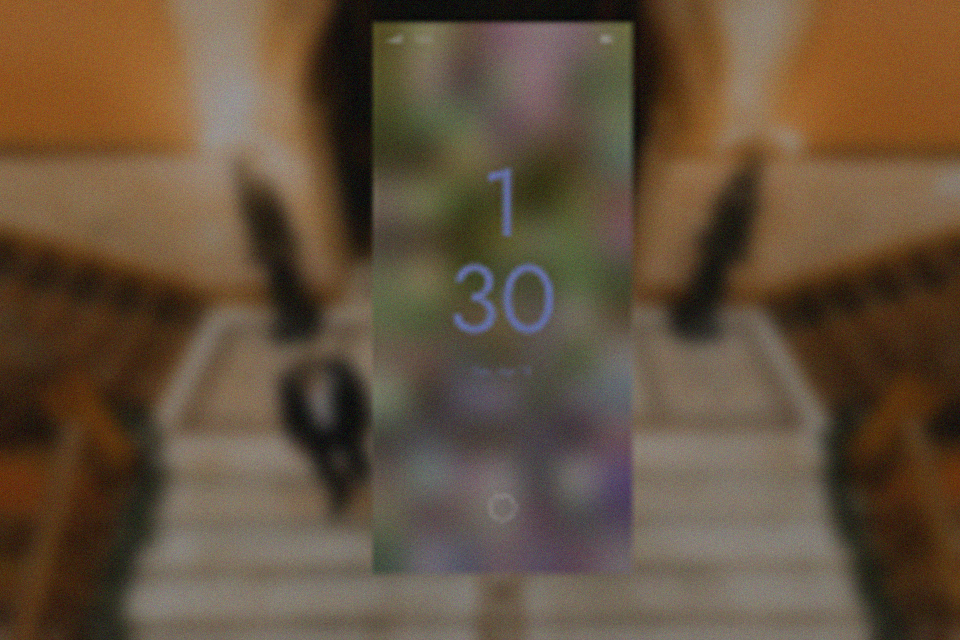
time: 1:30
